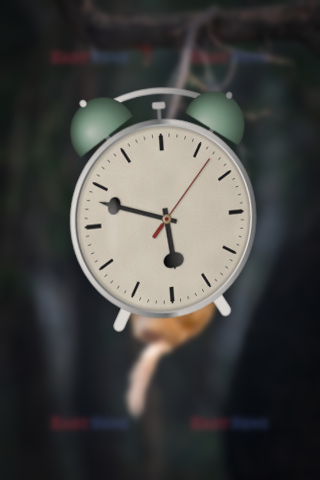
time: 5:48:07
